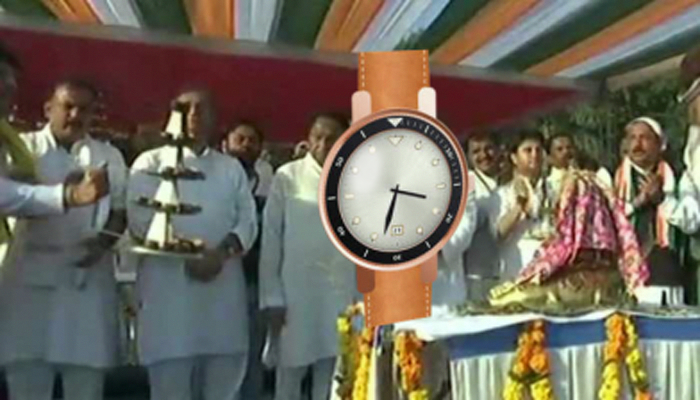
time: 3:33
